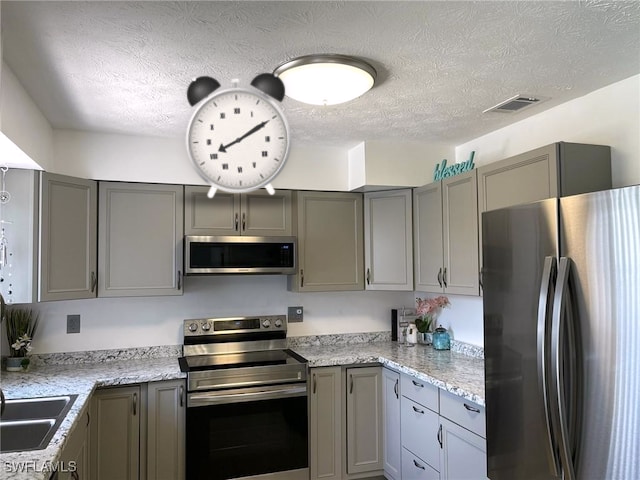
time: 8:10
